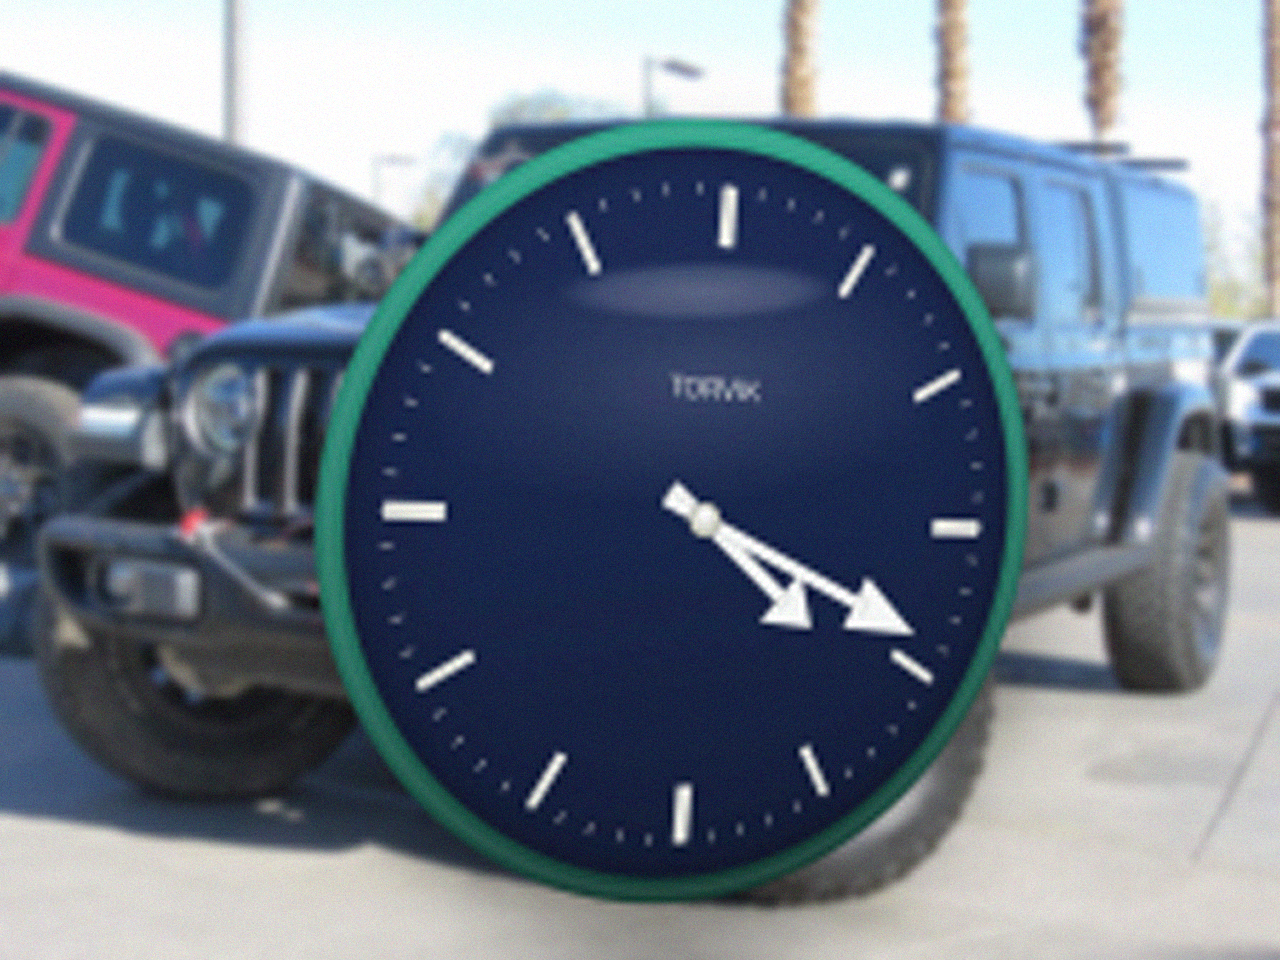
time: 4:19
